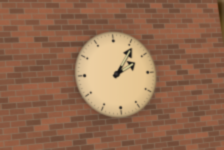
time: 2:06
